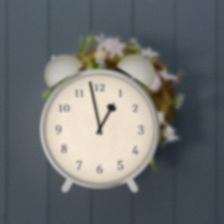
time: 12:58
